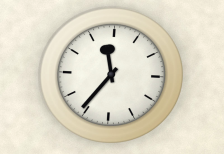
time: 11:36
